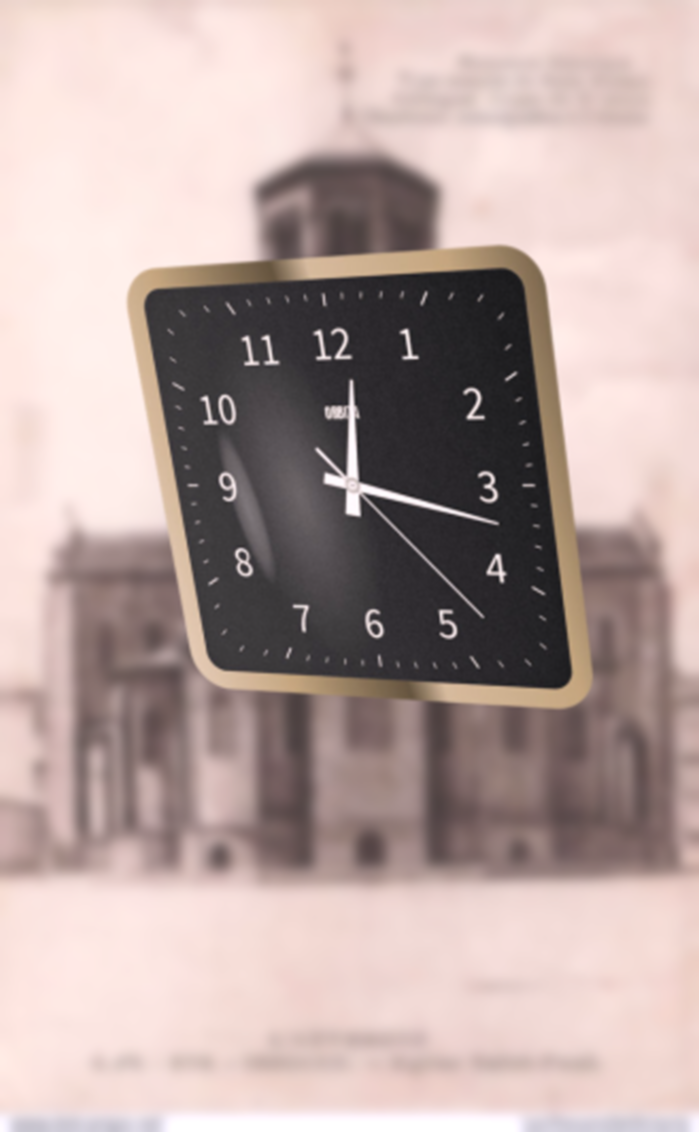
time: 12:17:23
